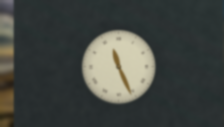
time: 11:26
